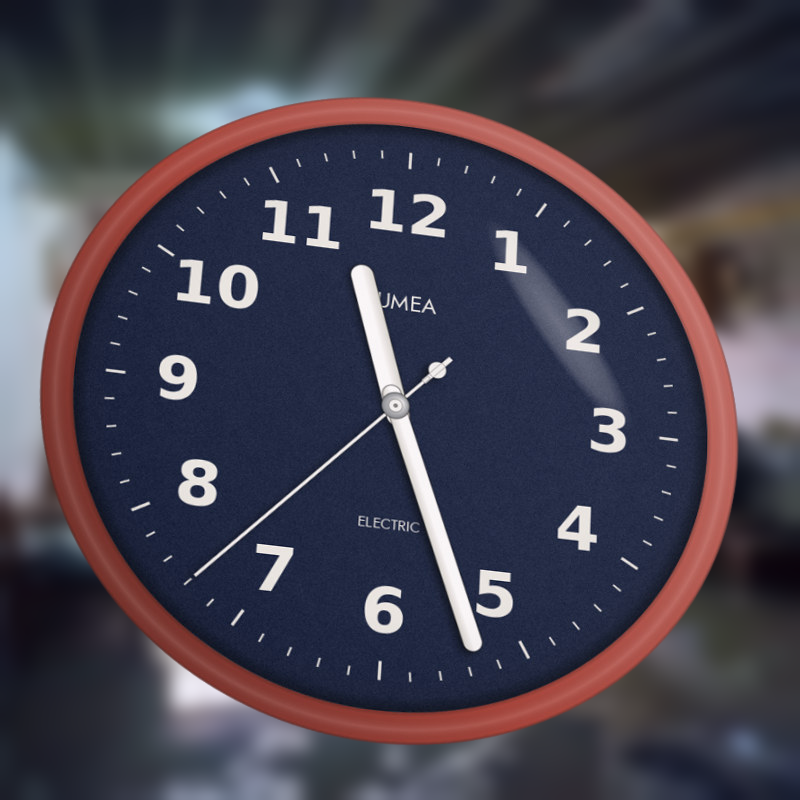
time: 11:26:37
